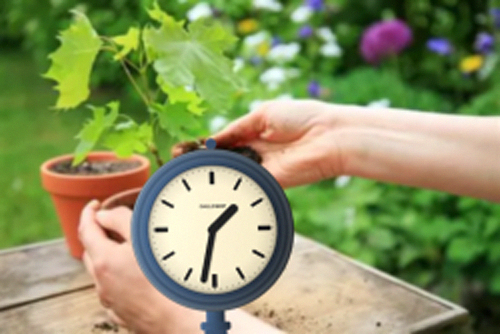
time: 1:32
